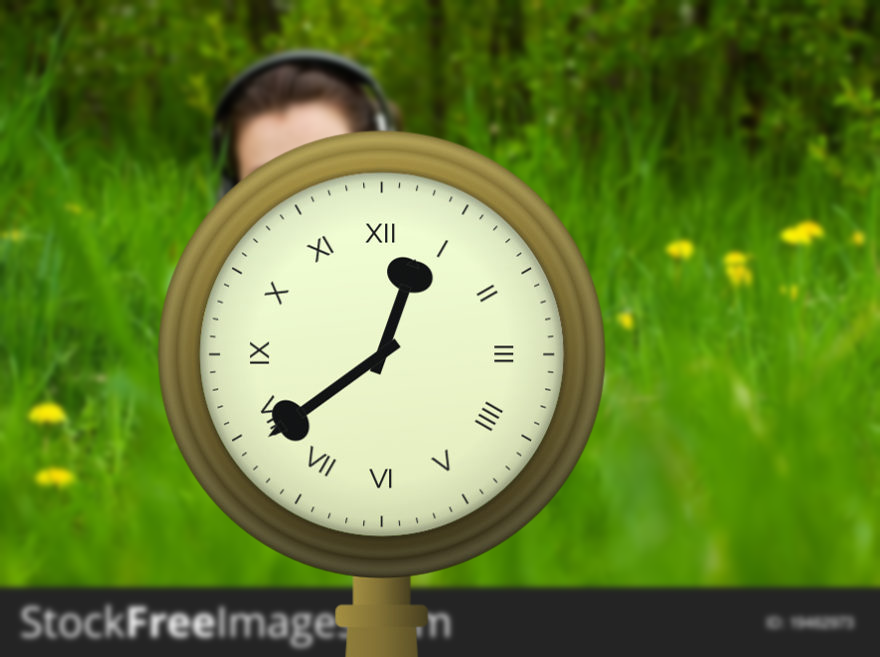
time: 12:39
